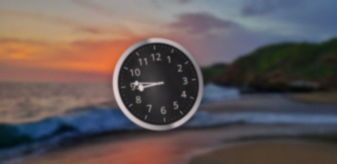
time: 8:46
